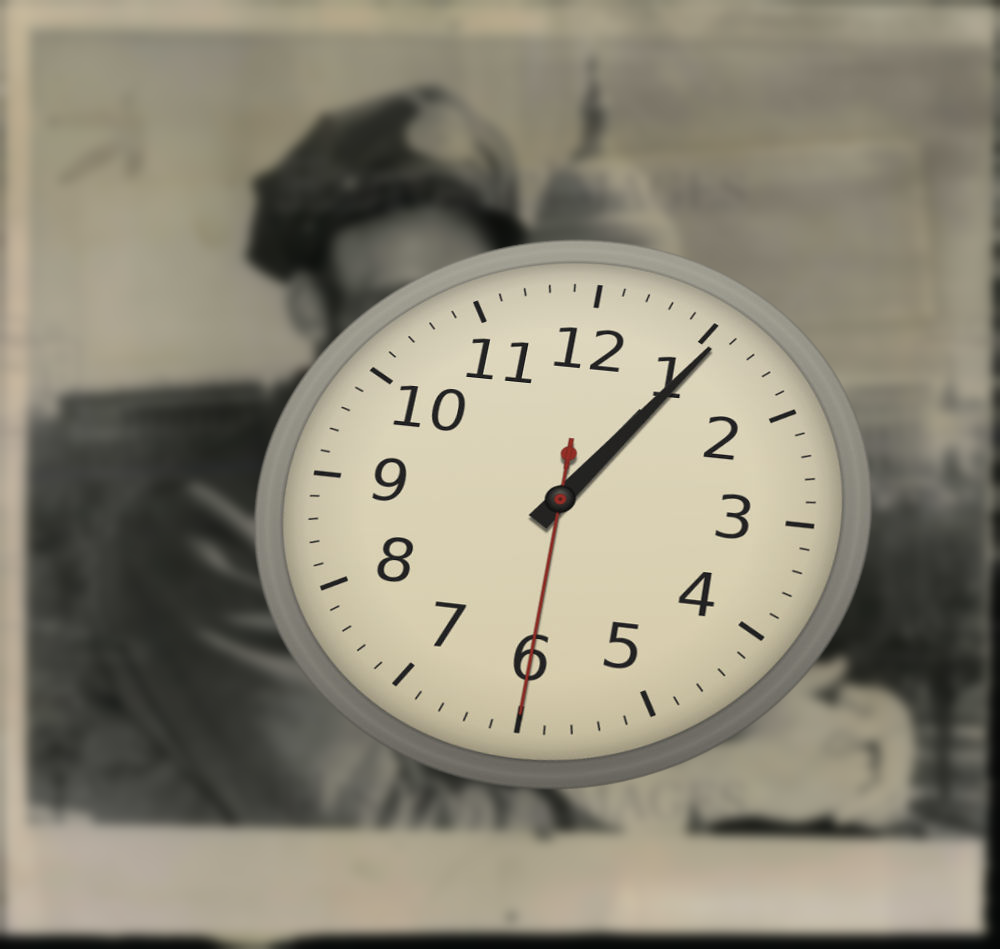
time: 1:05:30
